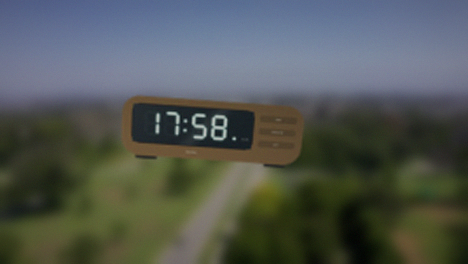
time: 17:58
